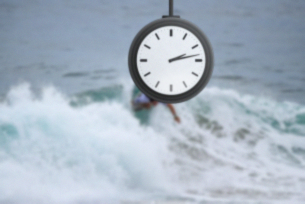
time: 2:13
